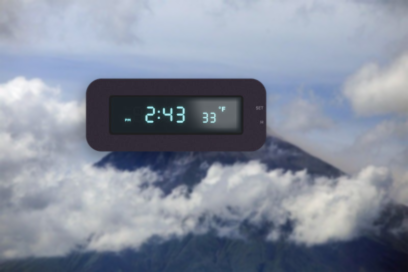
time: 2:43
